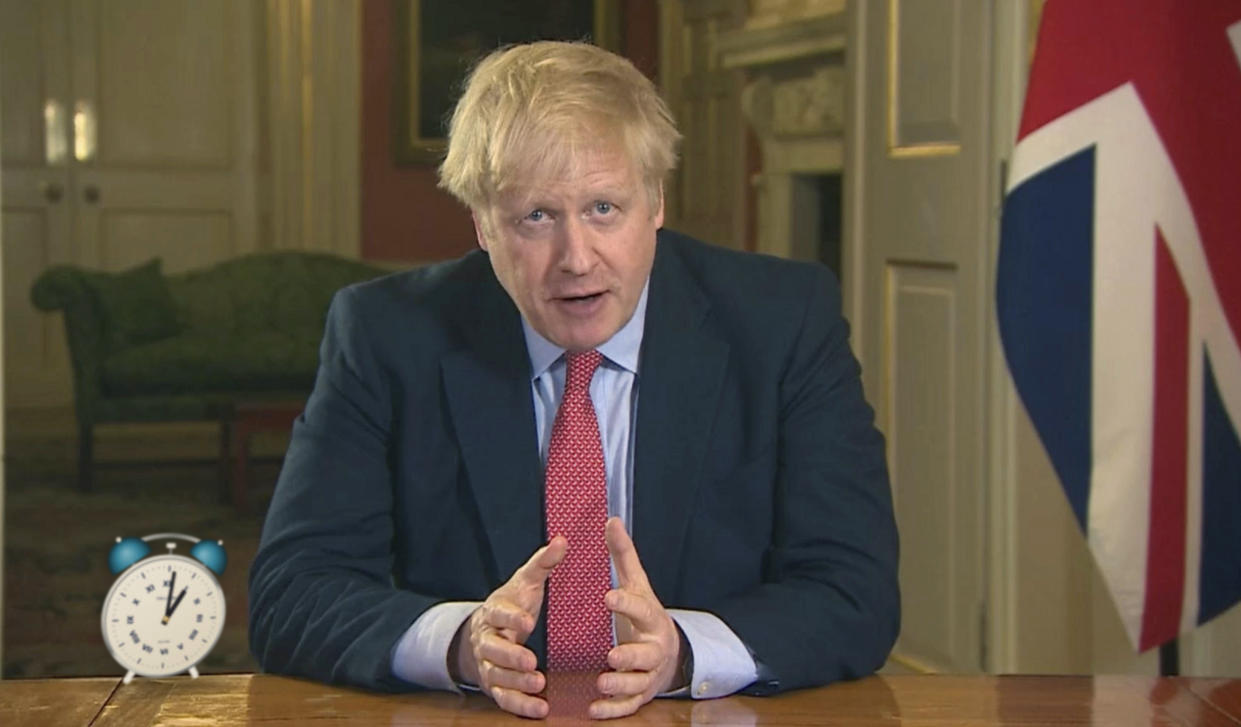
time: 1:01
